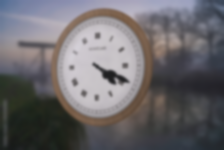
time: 4:19
